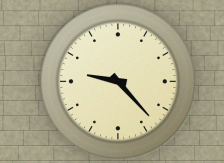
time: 9:23
